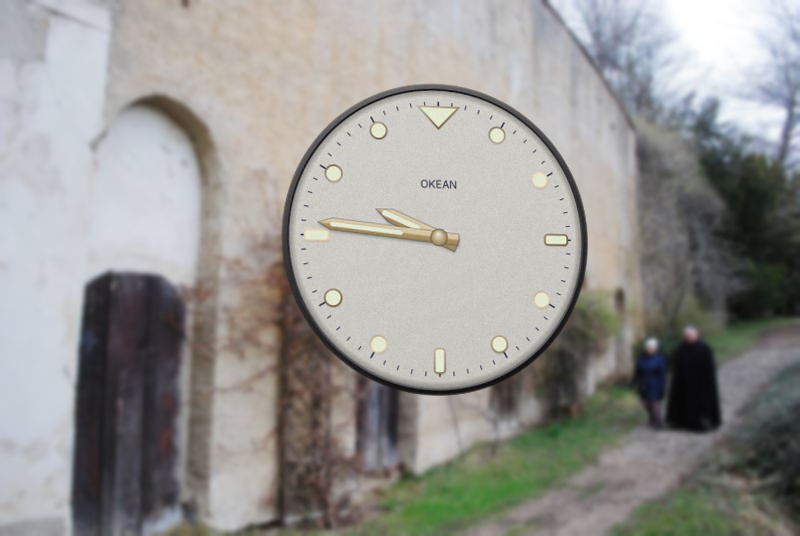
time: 9:46
